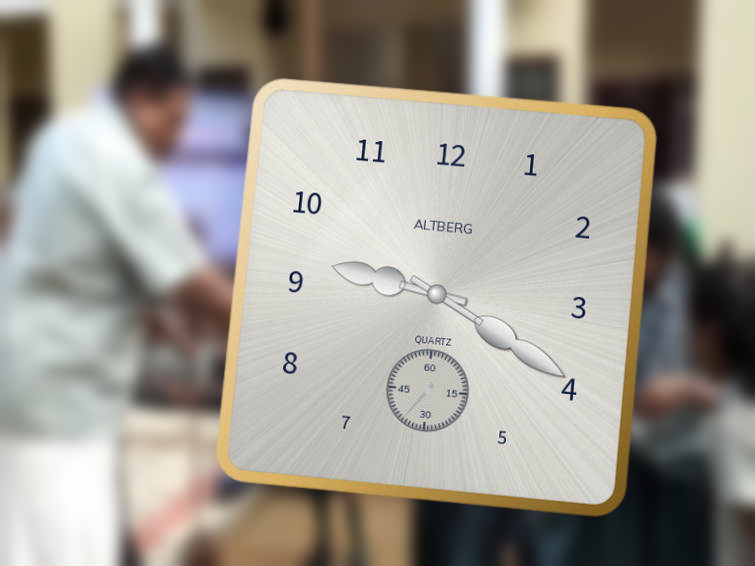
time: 9:19:36
